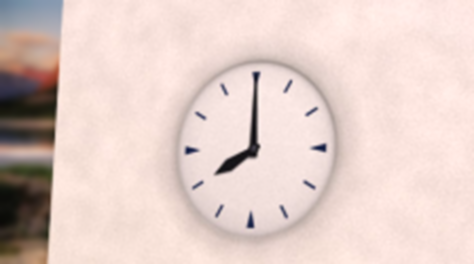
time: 8:00
